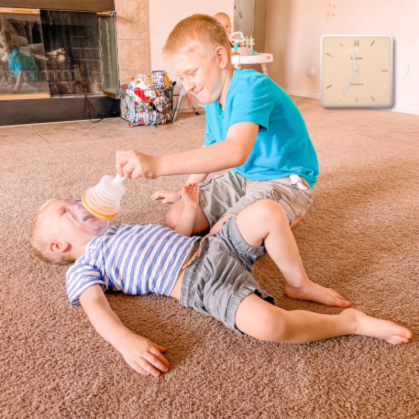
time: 11:35
